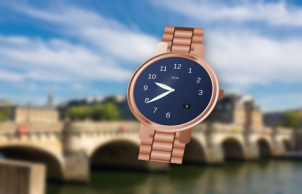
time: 9:39
